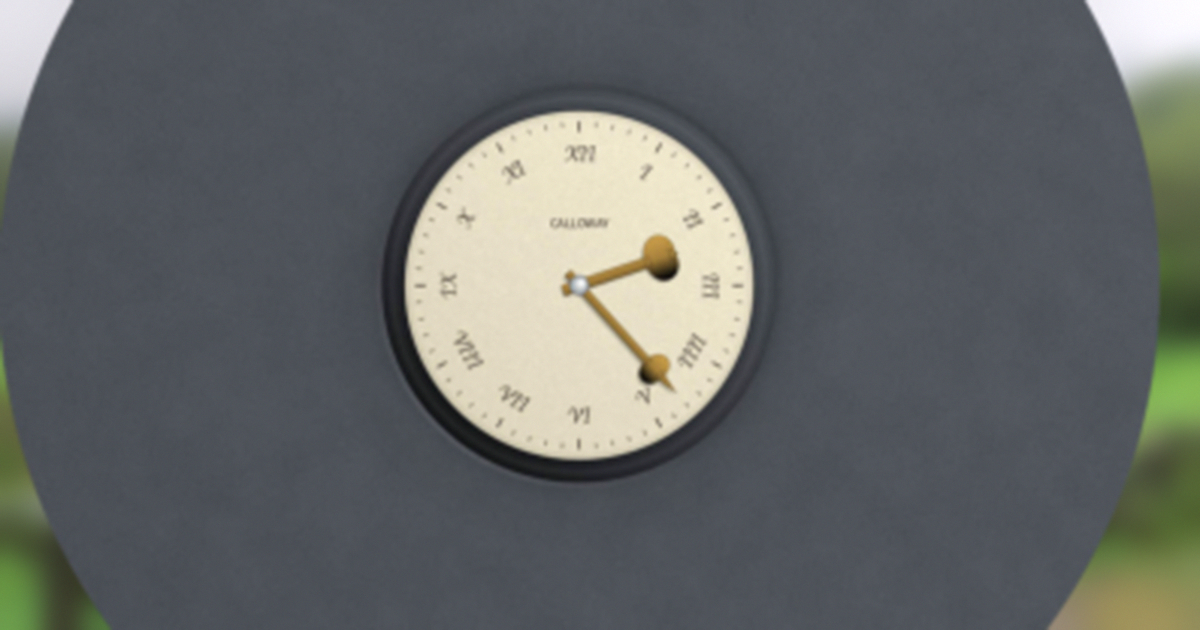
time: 2:23
